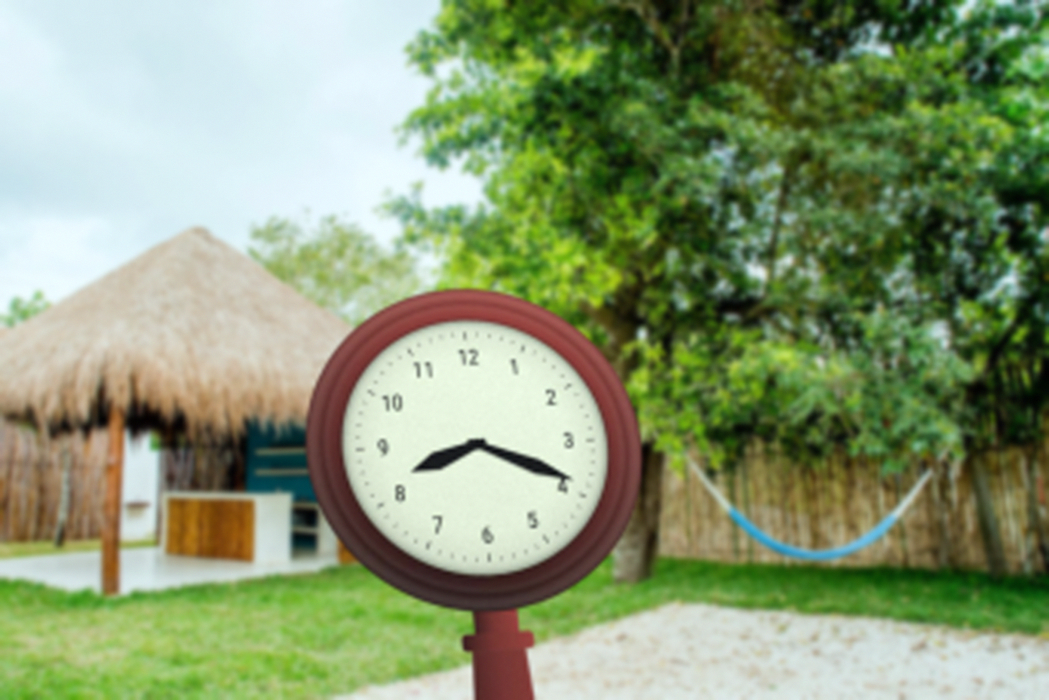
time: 8:19
